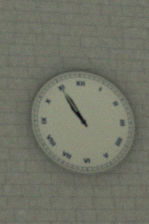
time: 10:55
